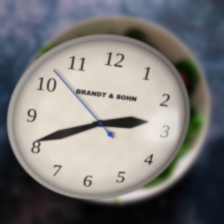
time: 2:40:52
